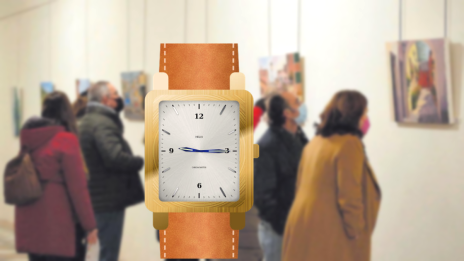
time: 9:15
